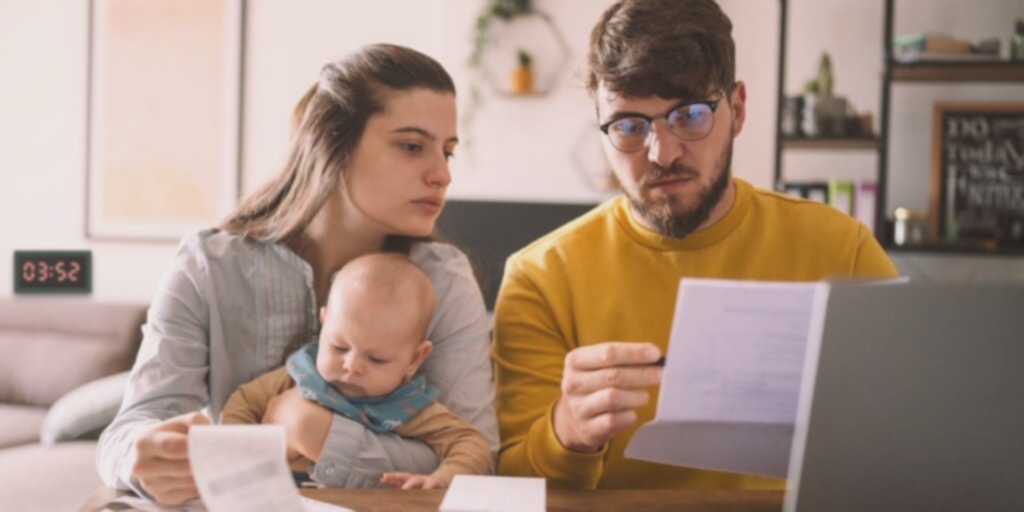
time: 3:52
